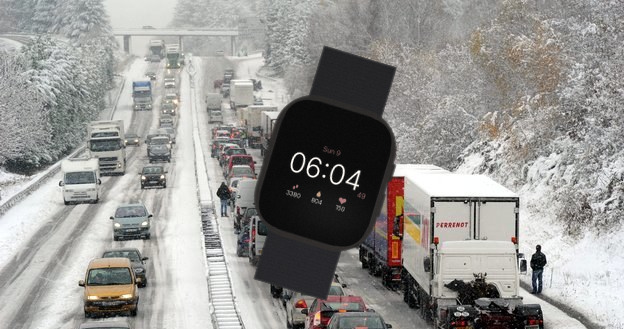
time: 6:04
